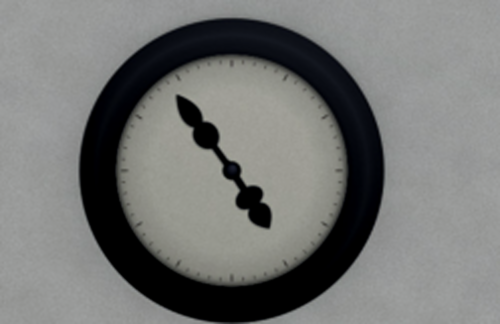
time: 4:54
